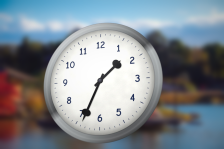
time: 1:34
